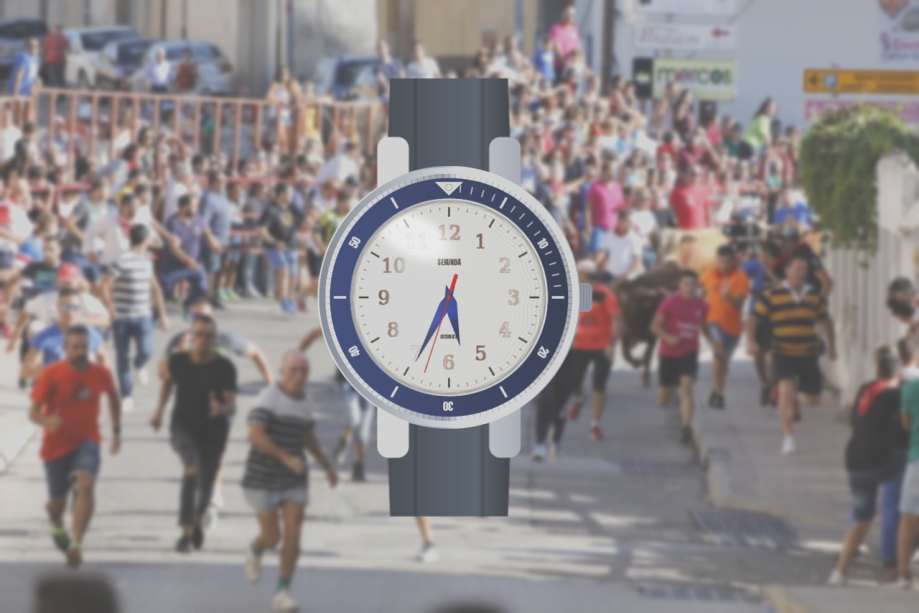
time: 5:34:33
